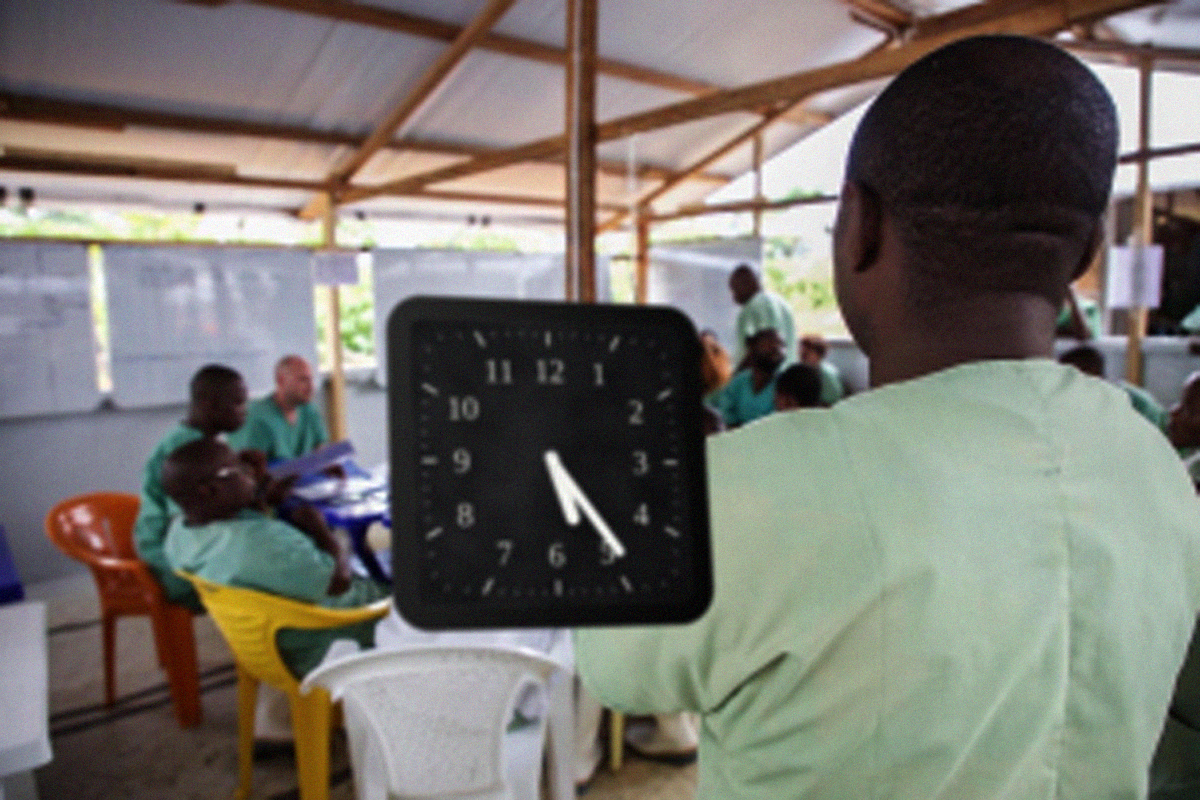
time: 5:24
